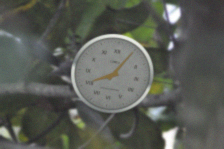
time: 8:05
